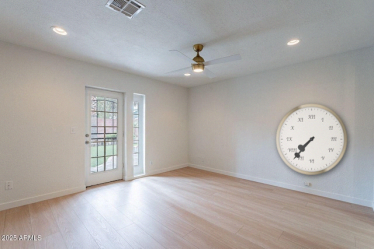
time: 7:37
